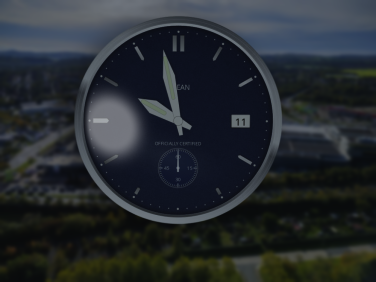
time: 9:58
